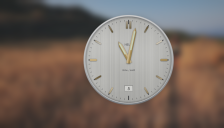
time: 11:02
